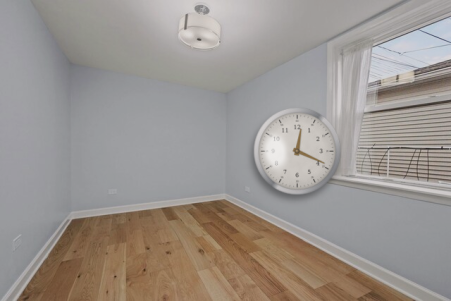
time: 12:19
